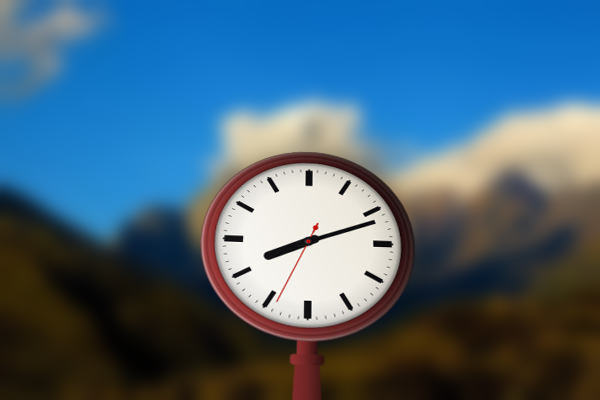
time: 8:11:34
